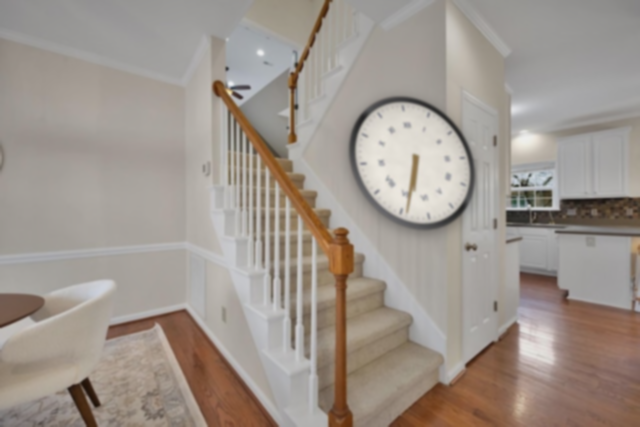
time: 6:34
